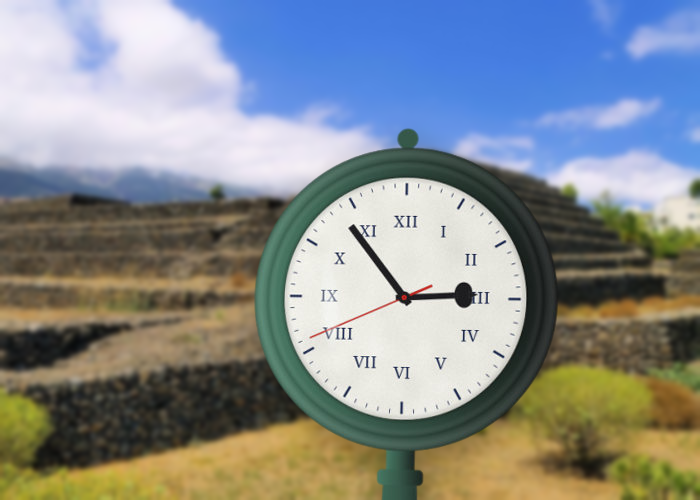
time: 2:53:41
